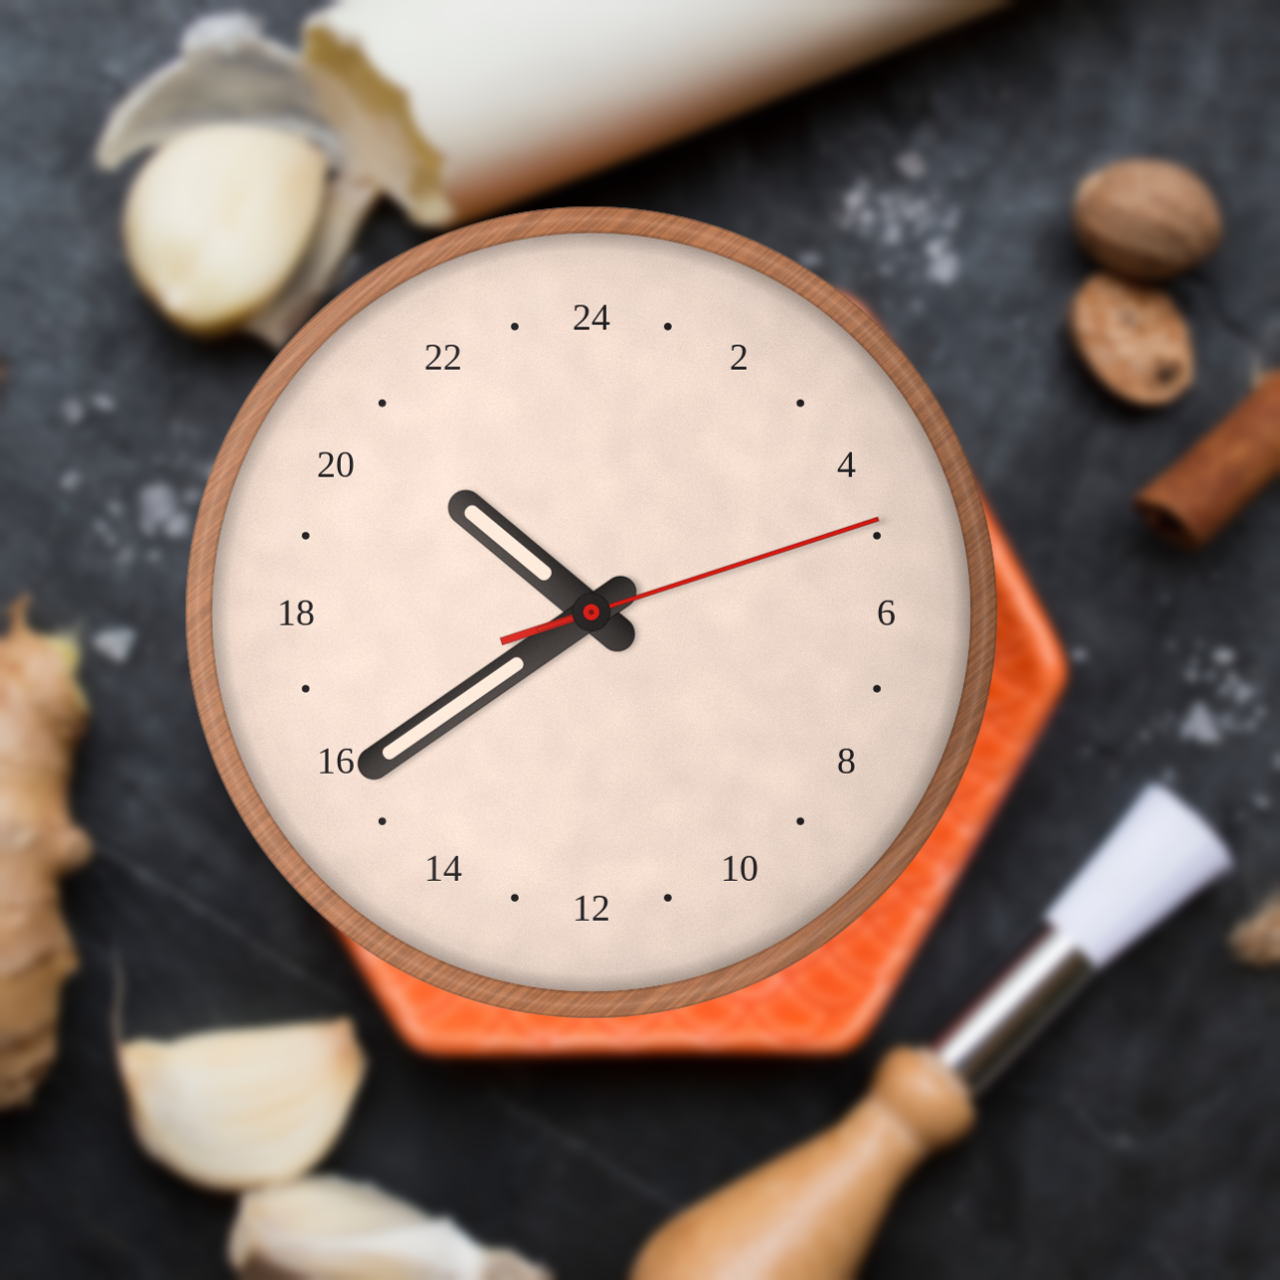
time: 20:39:12
